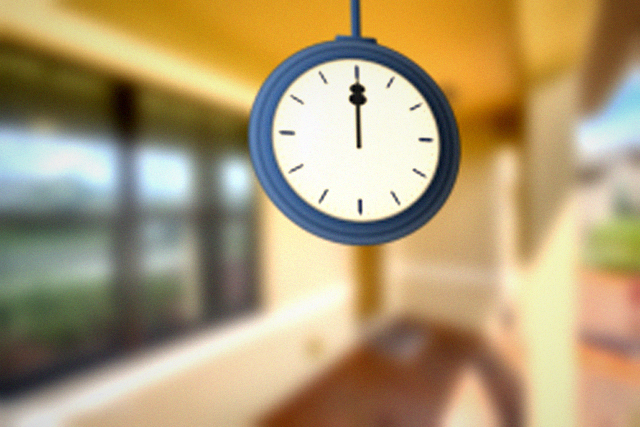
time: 12:00
